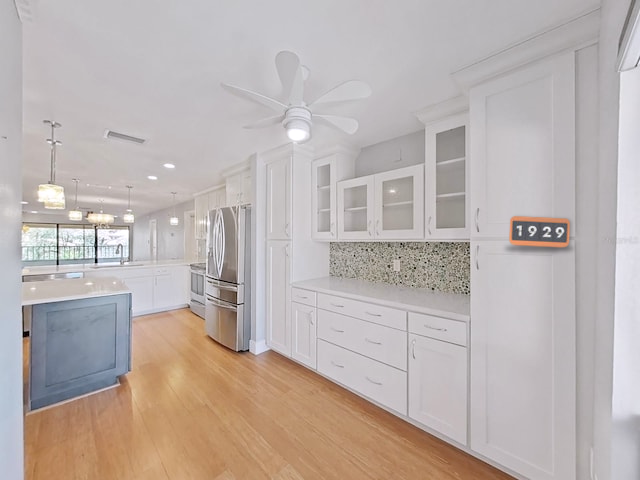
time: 19:29
